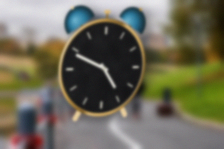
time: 4:49
